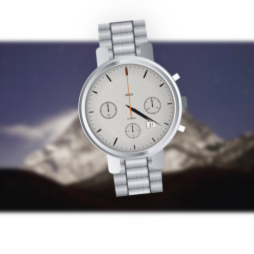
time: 4:21
